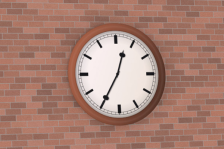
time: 12:35
